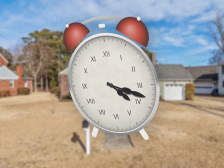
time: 4:18
